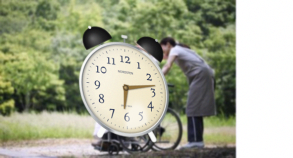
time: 6:13
